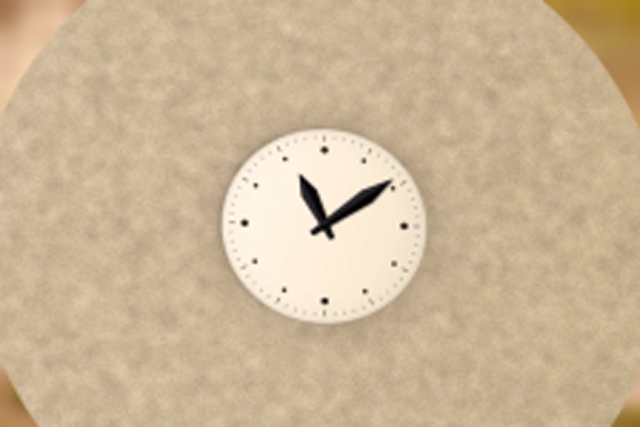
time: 11:09
